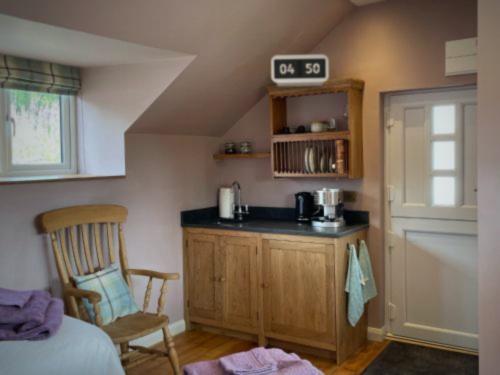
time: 4:50
